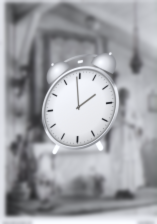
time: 1:59
